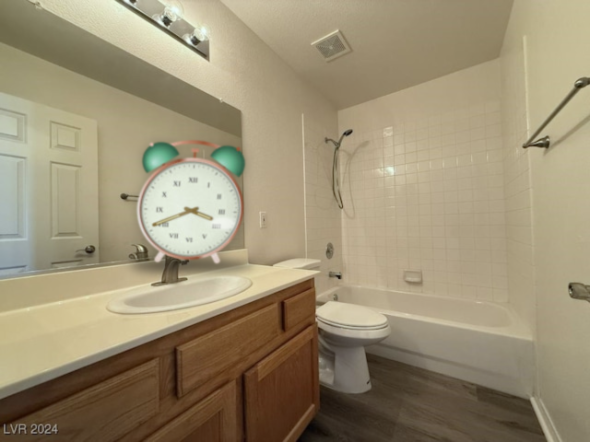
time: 3:41
